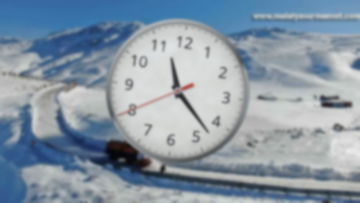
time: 11:22:40
